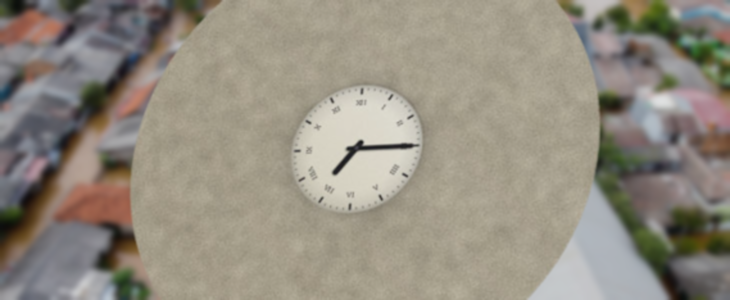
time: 7:15
